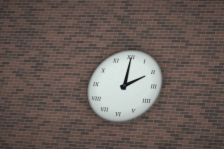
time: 2:00
